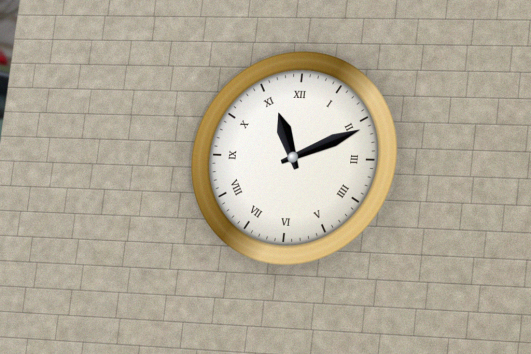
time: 11:11
